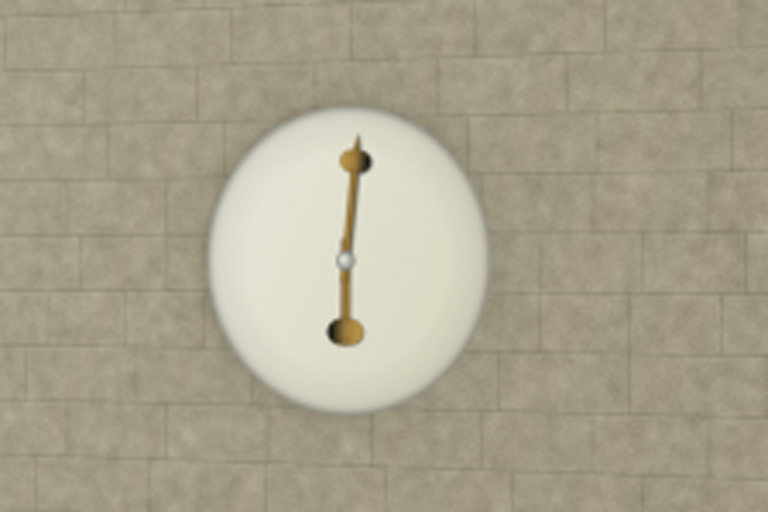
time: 6:01
